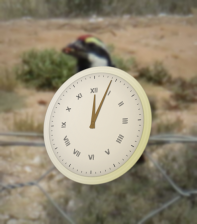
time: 12:04
